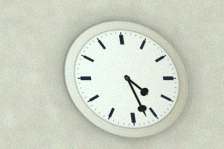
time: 4:27
